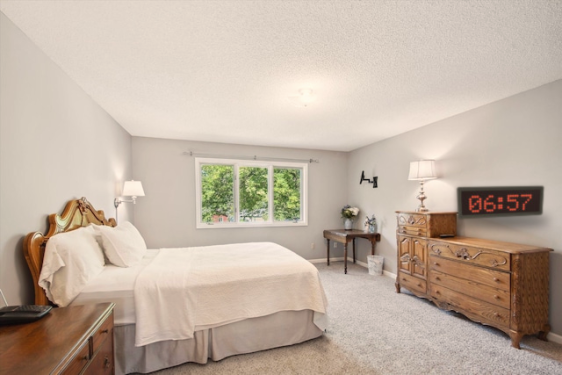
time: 6:57
